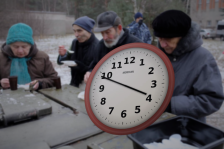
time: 3:49
